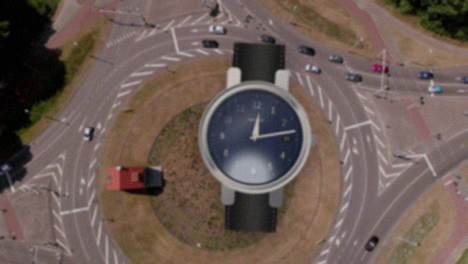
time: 12:13
